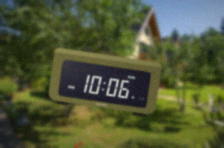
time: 10:06
